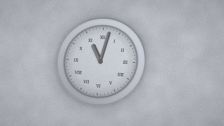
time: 11:02
